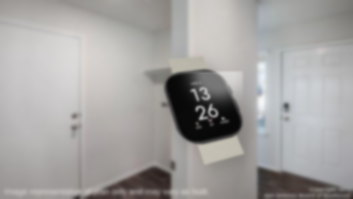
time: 13:26
